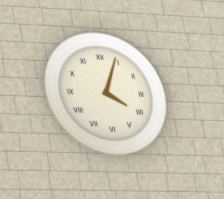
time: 4:04
